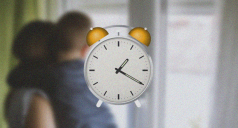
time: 1:20
